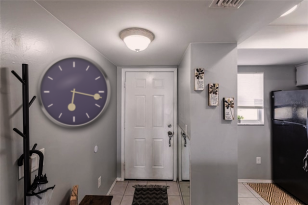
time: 6:17
